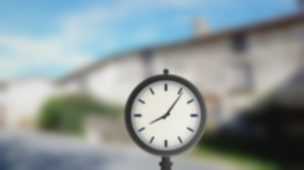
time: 8:06
